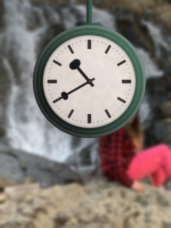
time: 10:40
